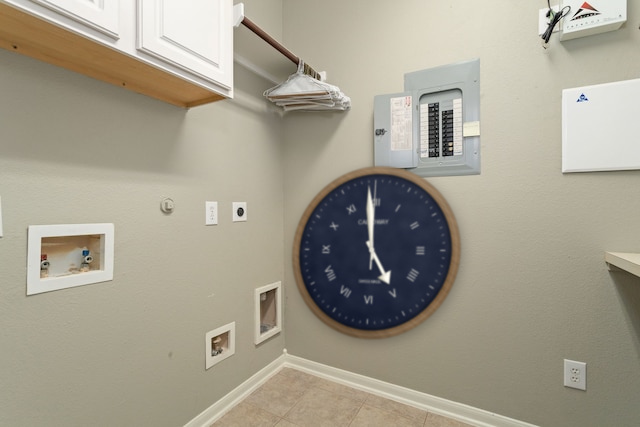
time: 4:59:00
